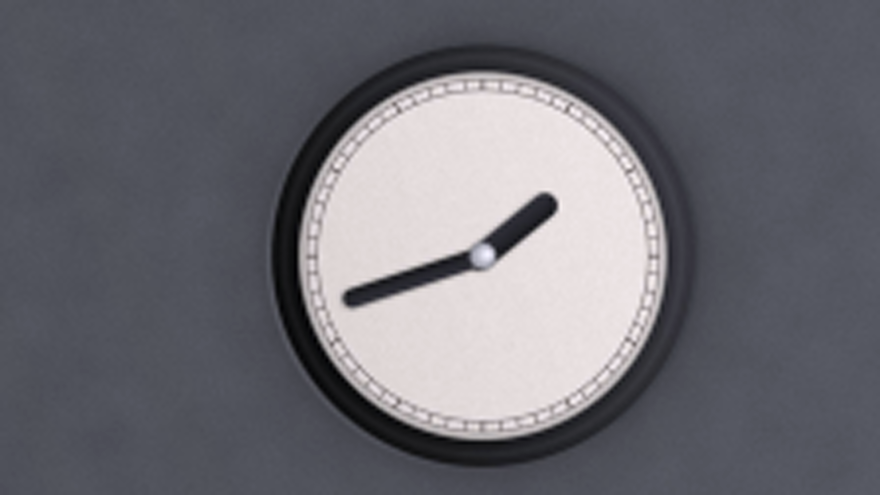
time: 1:42
